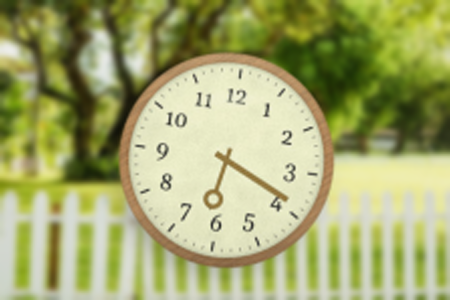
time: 6:19
